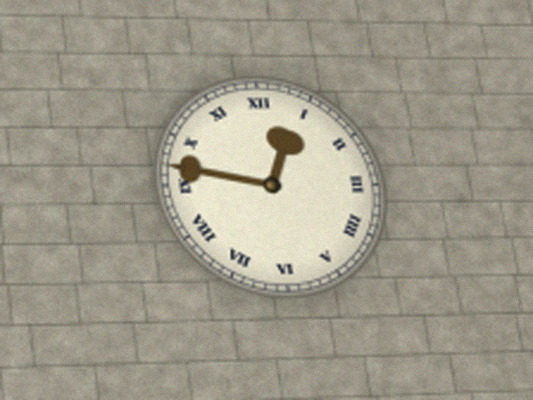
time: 12:47
